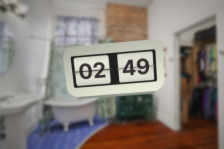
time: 2:49
